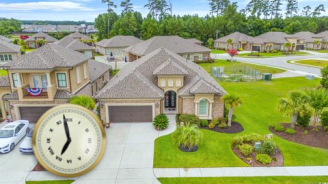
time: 6:58
